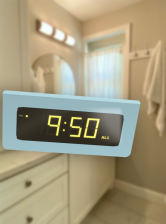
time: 9:50
